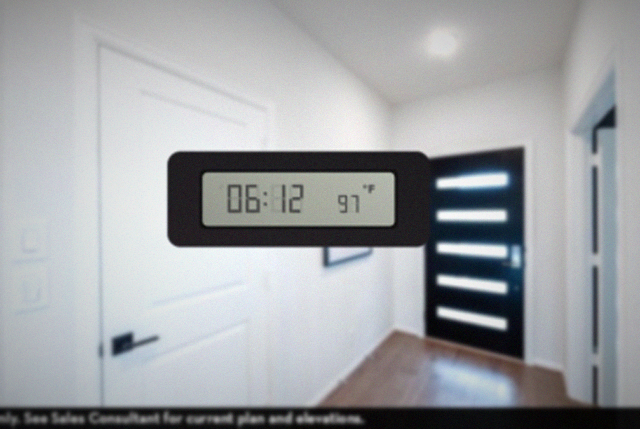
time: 6:12
